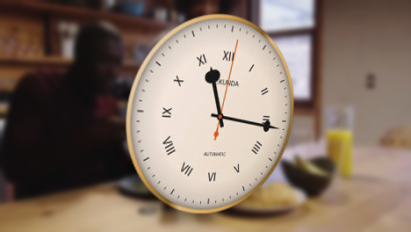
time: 11:16:01
